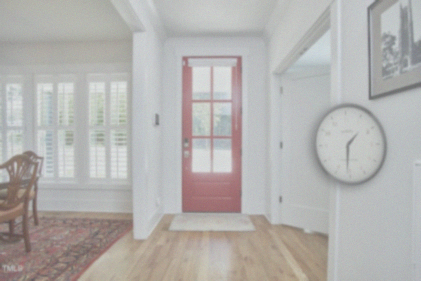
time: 1:31
